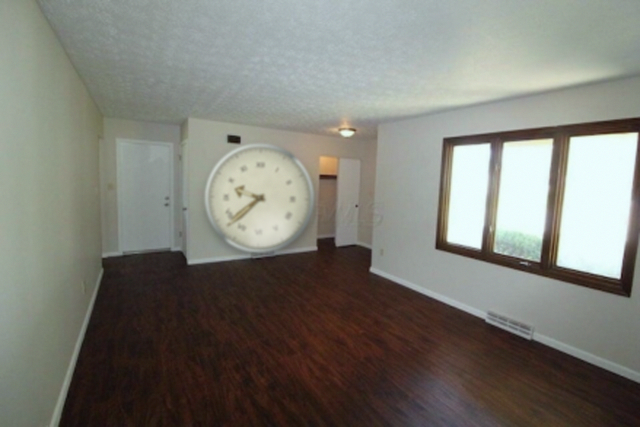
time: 9:38
